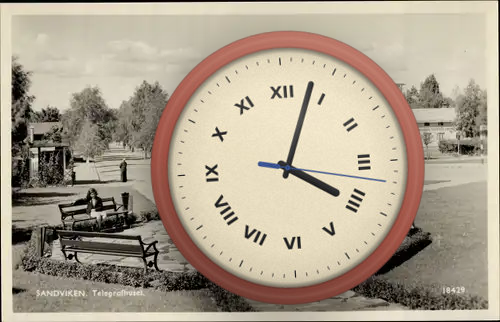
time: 4:03:17
